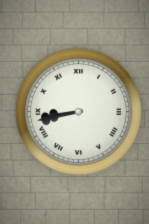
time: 8:43
